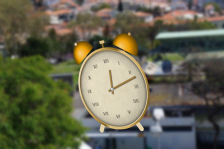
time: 12:12
